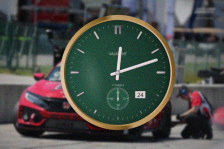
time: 12:12
